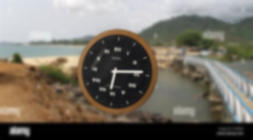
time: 6:14
